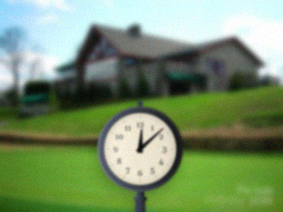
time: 12:08
